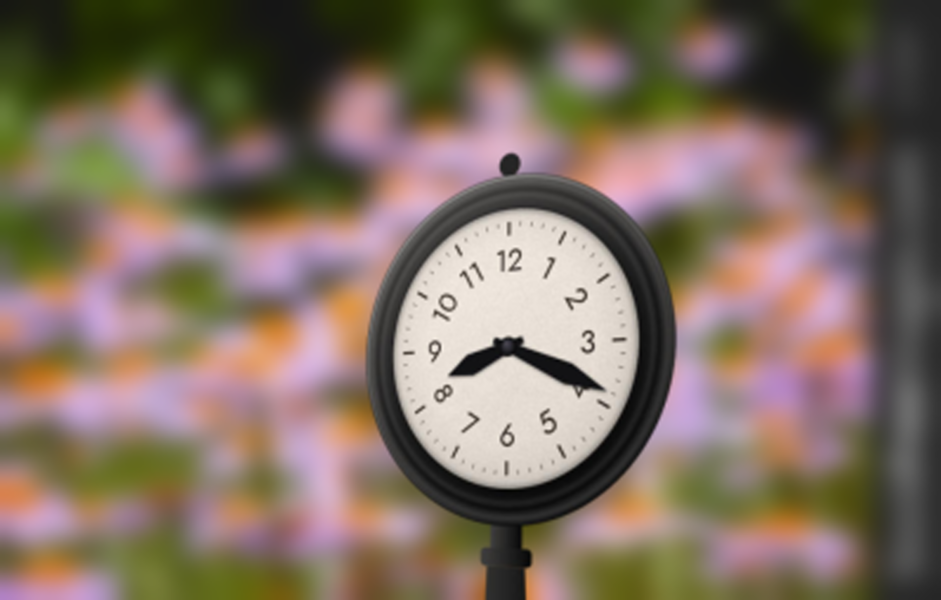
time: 8:19
